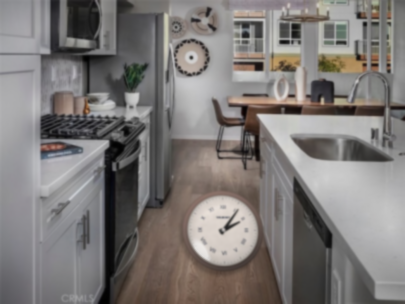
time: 2:06
